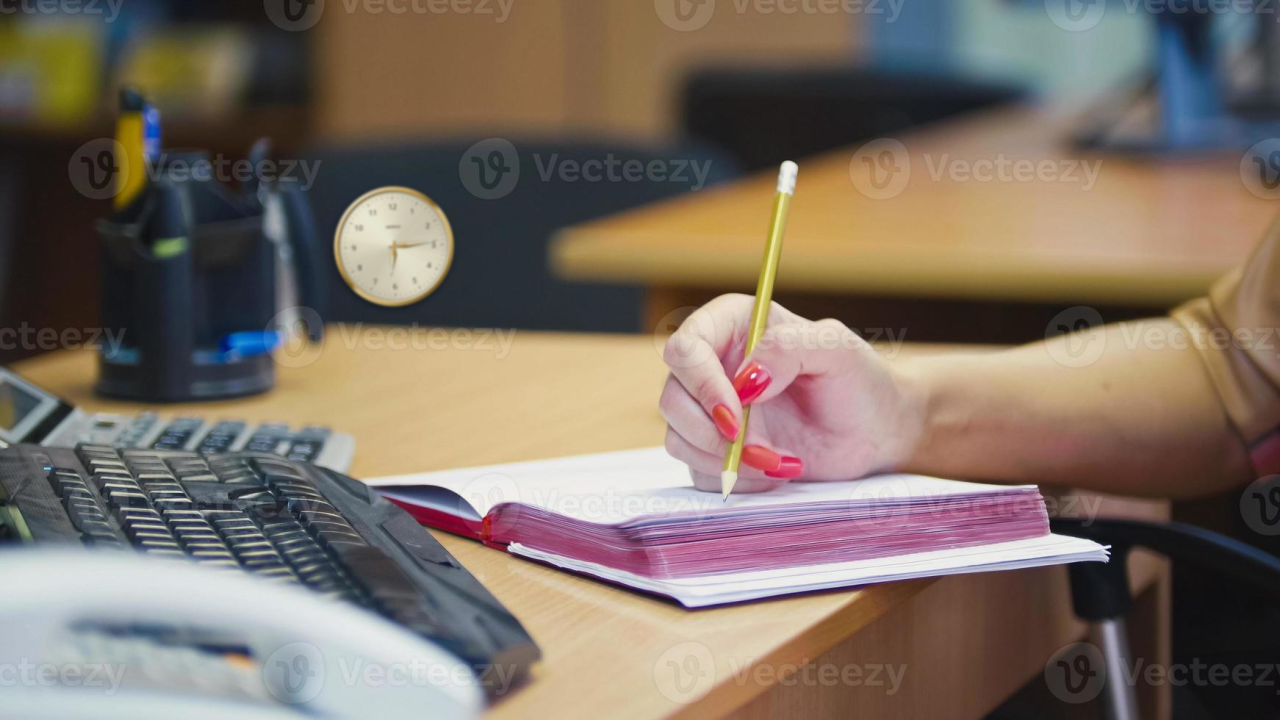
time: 6:14
